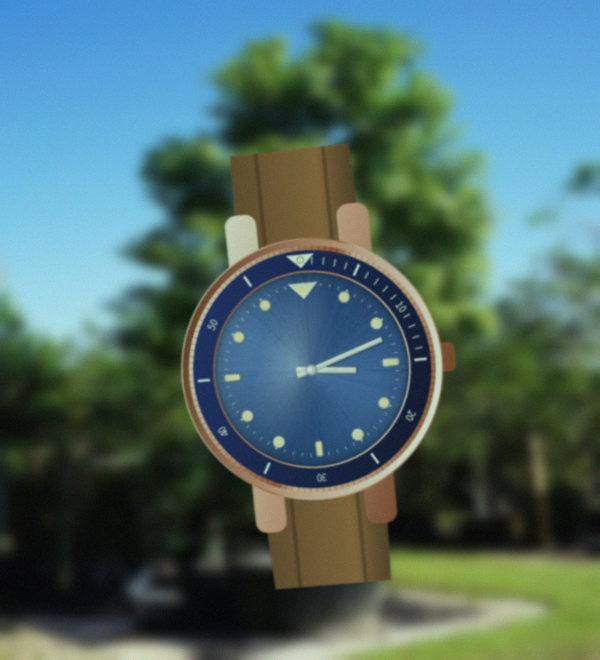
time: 3:12
